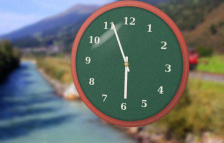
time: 5:56
